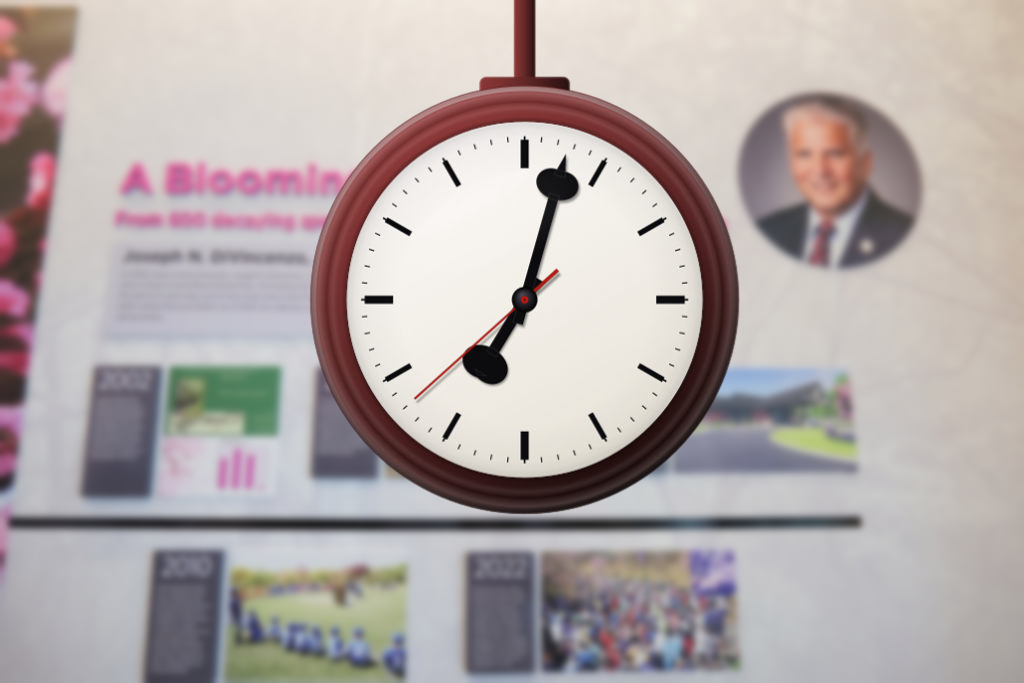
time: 7:02:38
